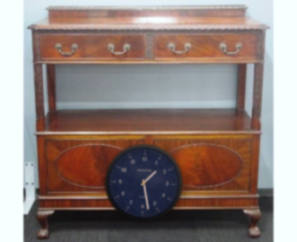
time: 1:28
